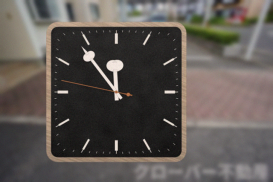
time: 11:53:47
